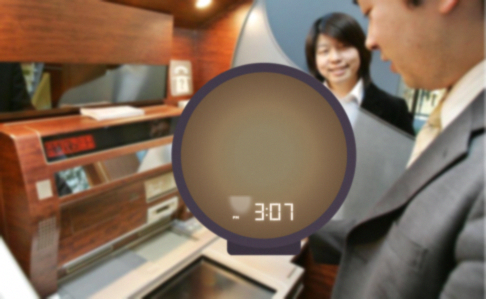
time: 3:07
